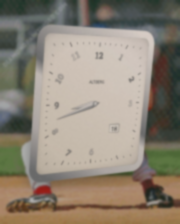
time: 8:42
